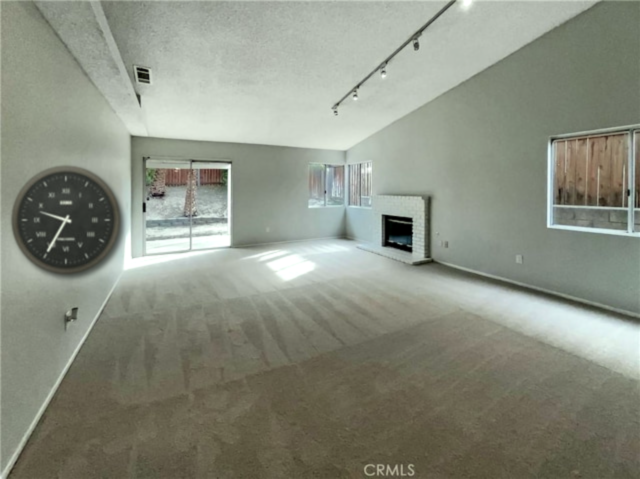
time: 9:35
